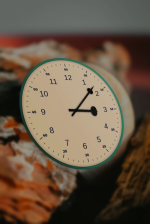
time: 3:08
